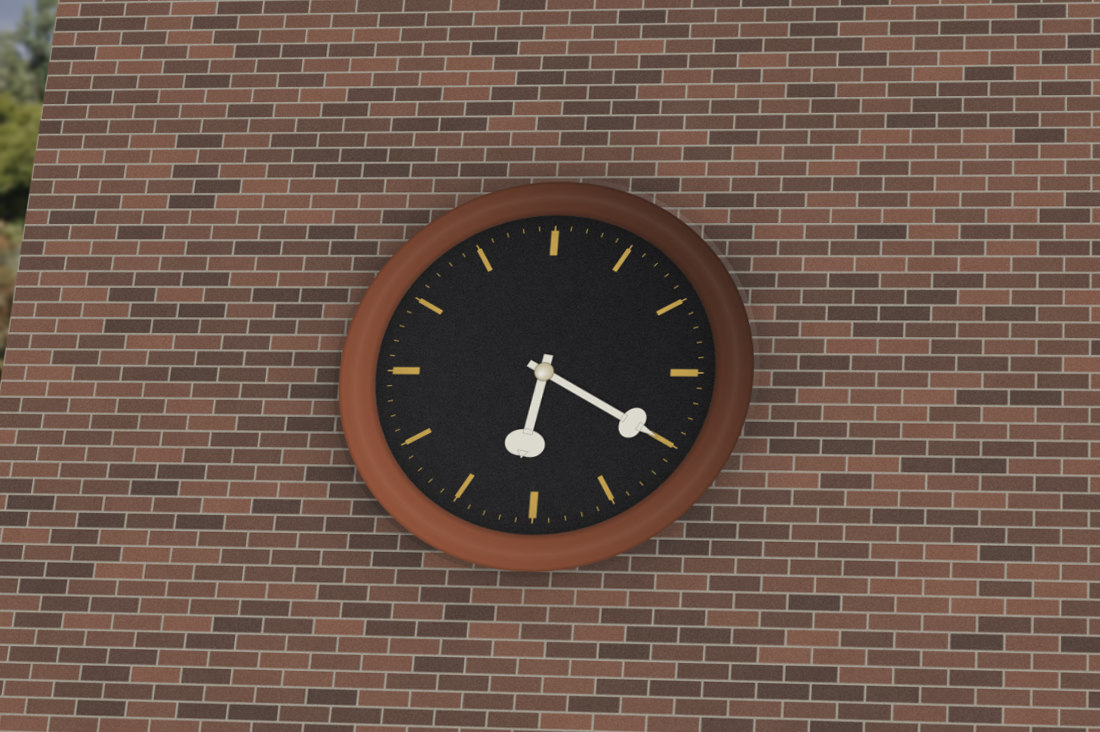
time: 6:20
